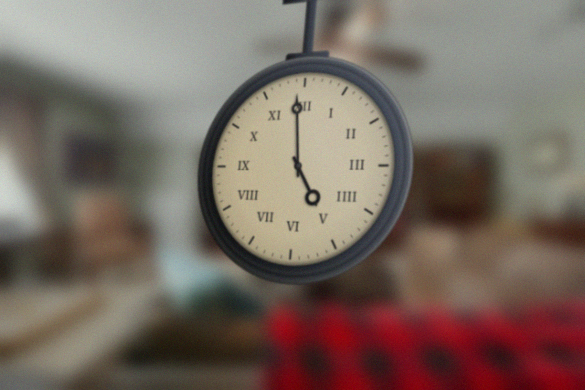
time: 4:59
